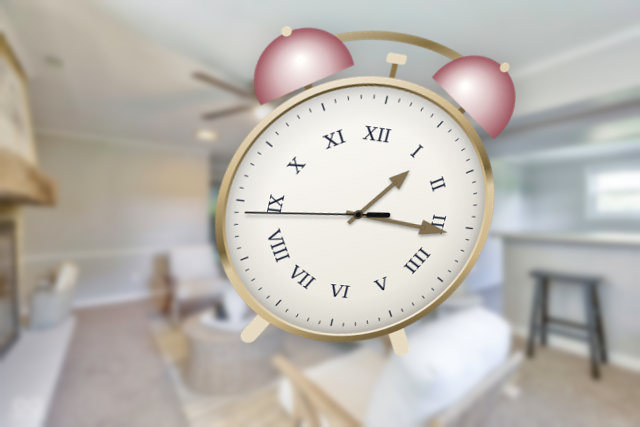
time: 1:15:44
